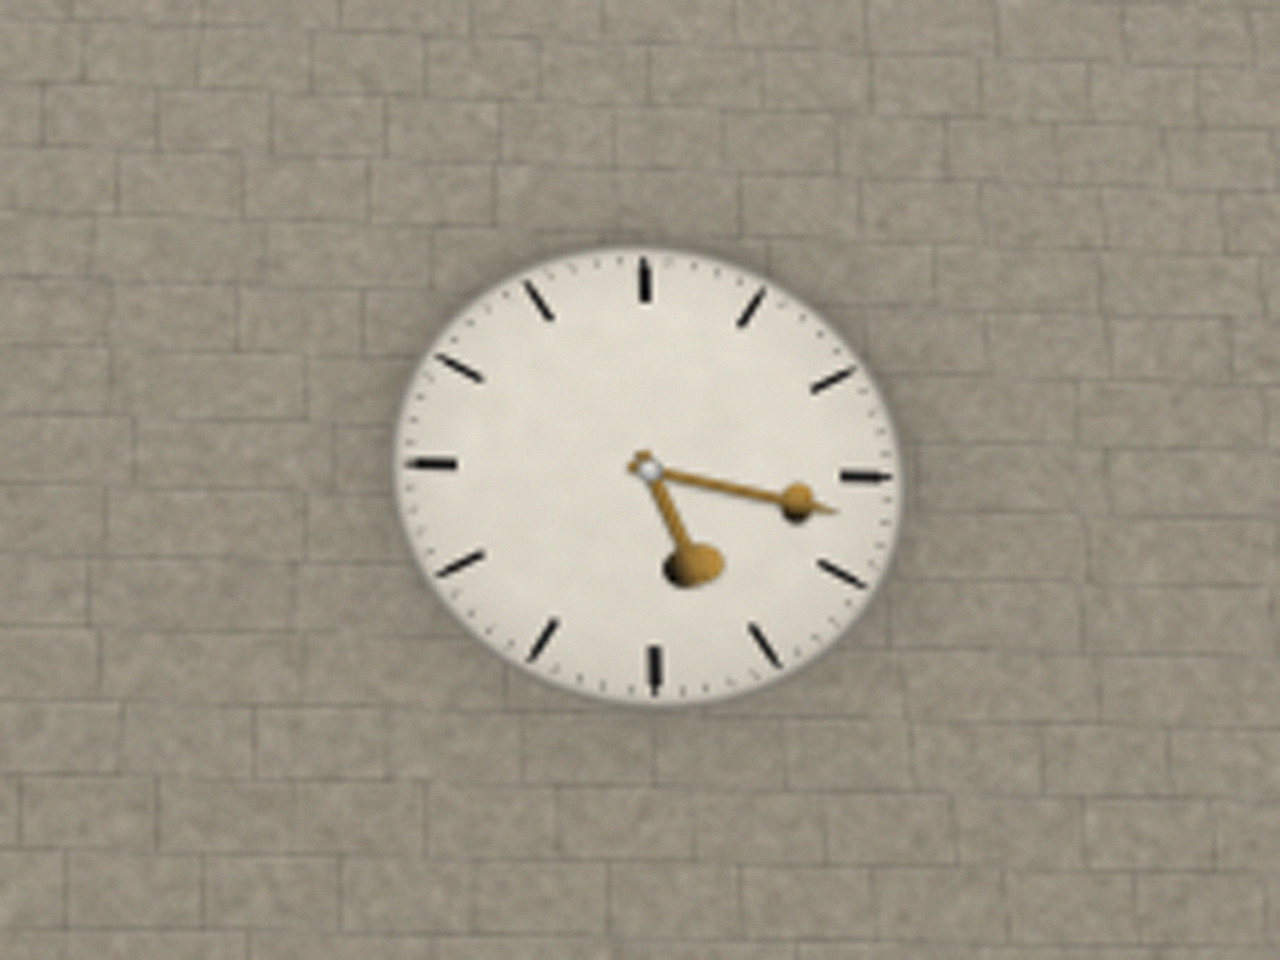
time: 5:17
